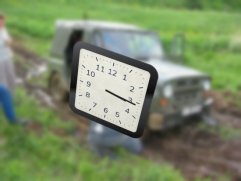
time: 3:16
